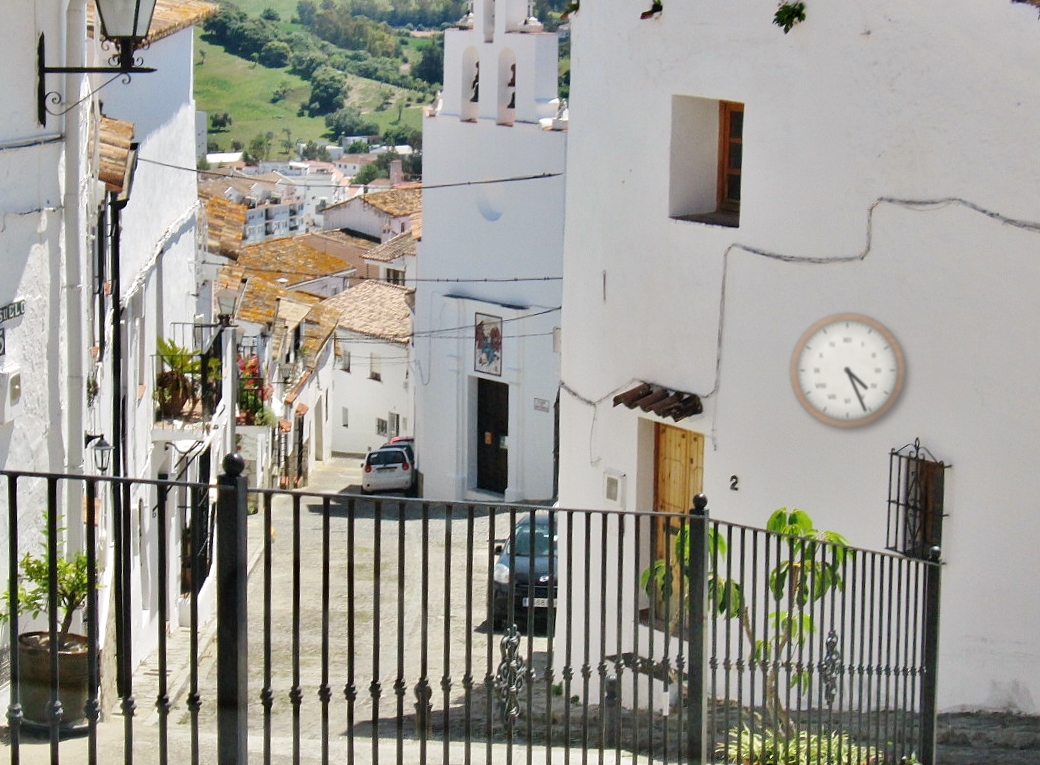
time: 4:26
